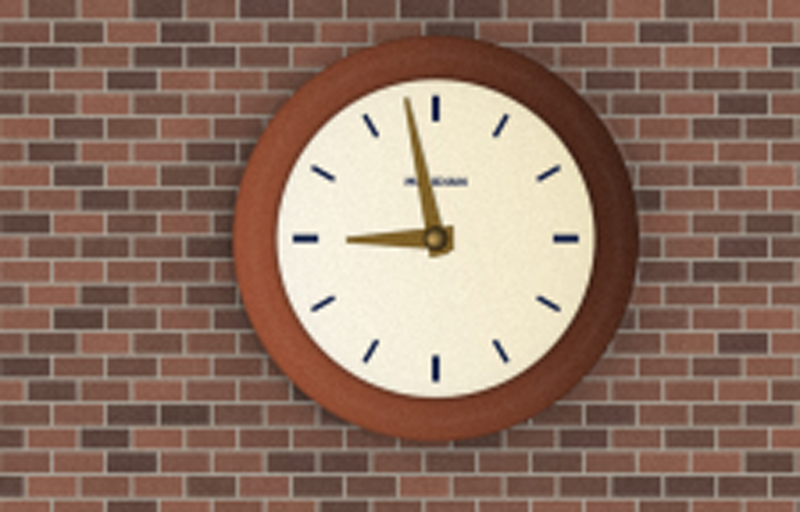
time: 8:58
